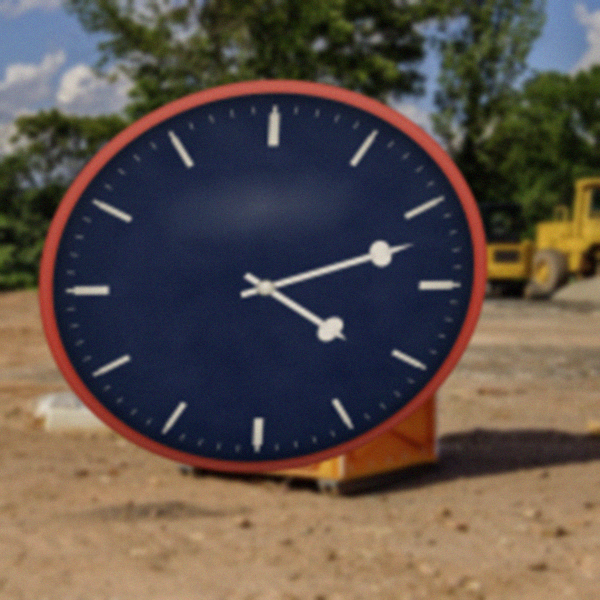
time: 4:12
